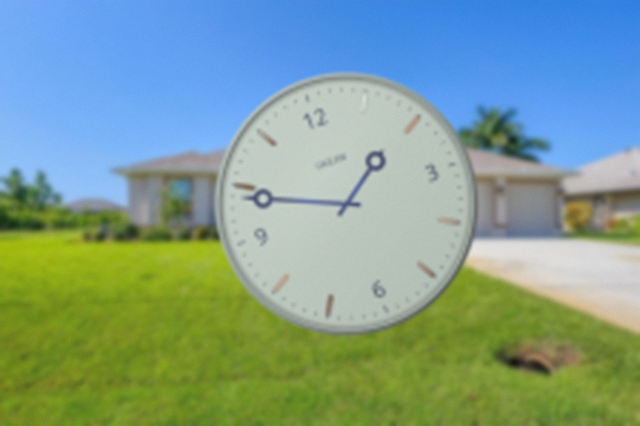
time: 1:49
